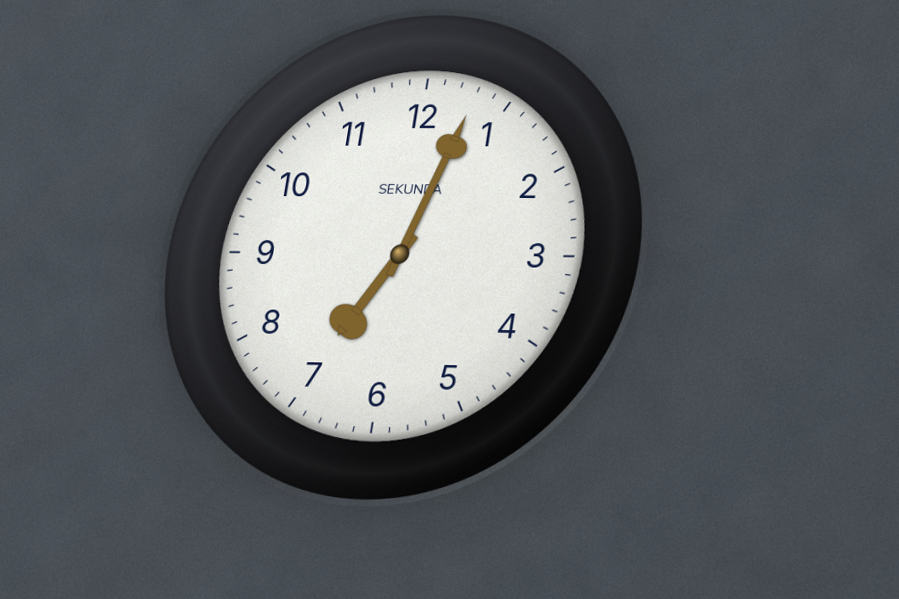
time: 7:03
